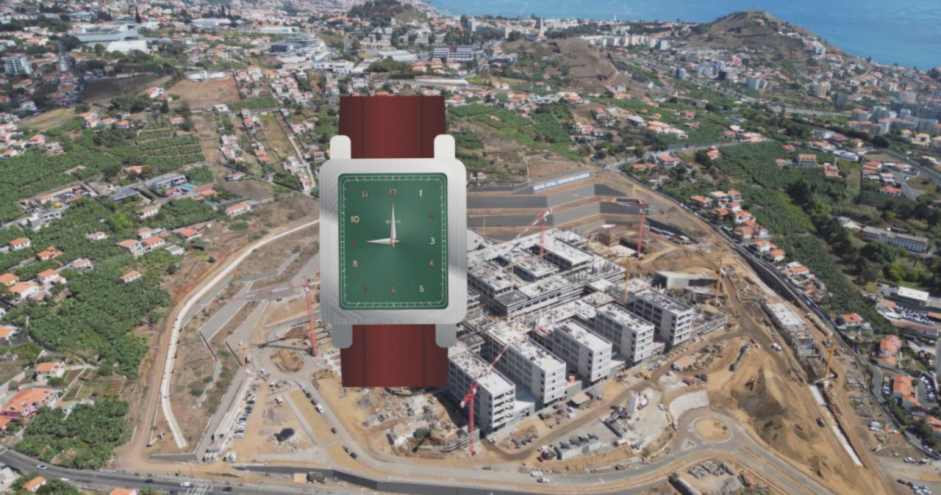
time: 9:00
